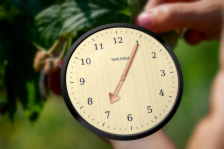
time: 7:05
